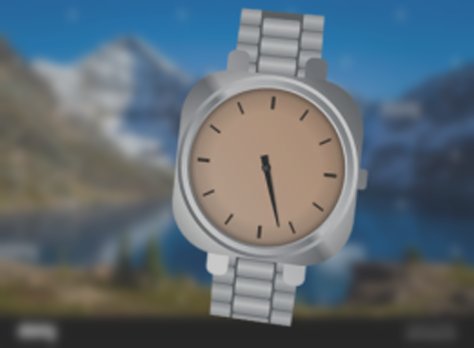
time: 5:27
